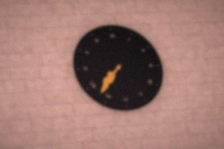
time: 7:37
